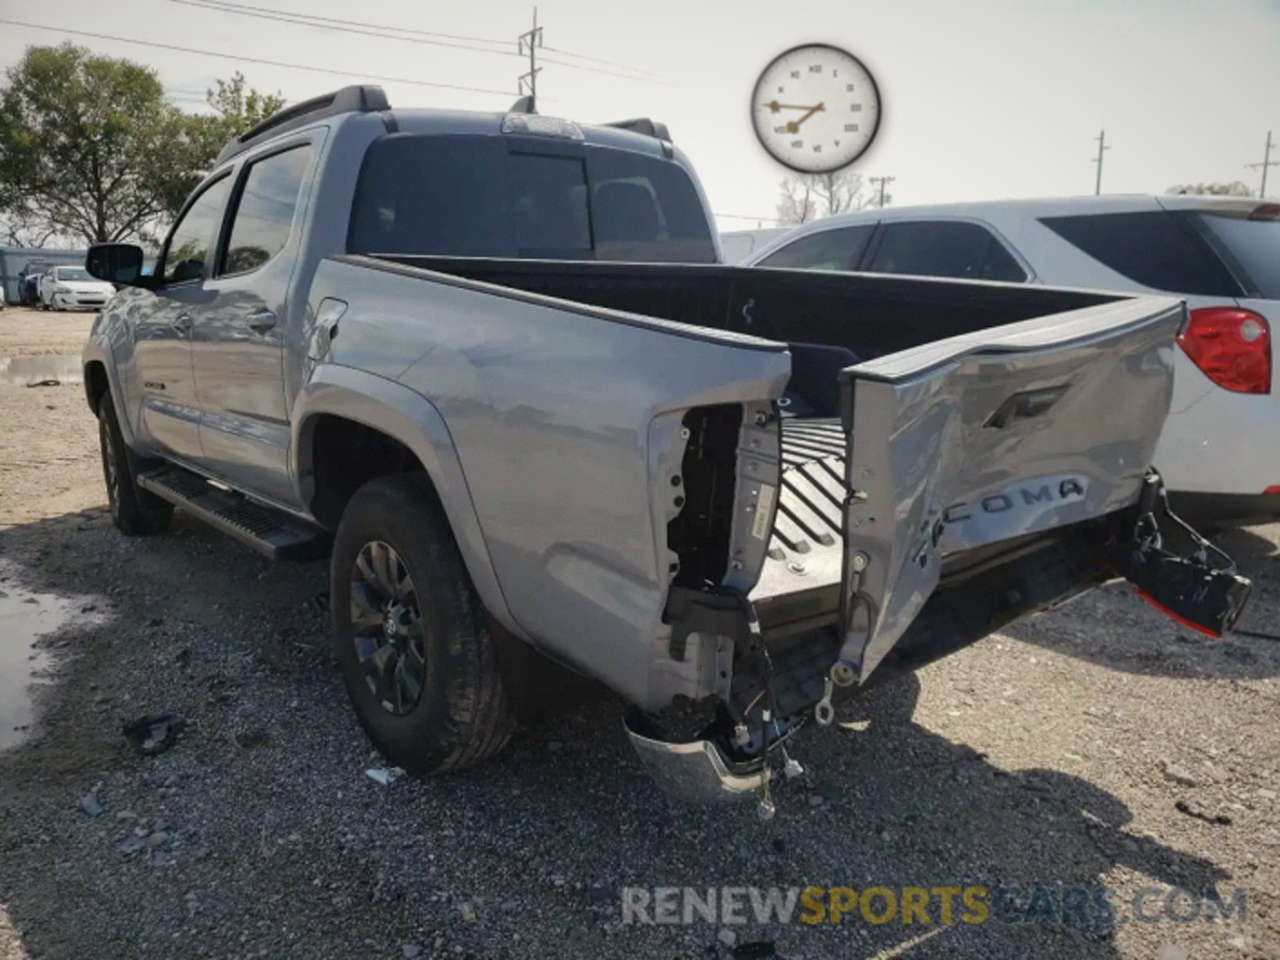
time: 7:46
